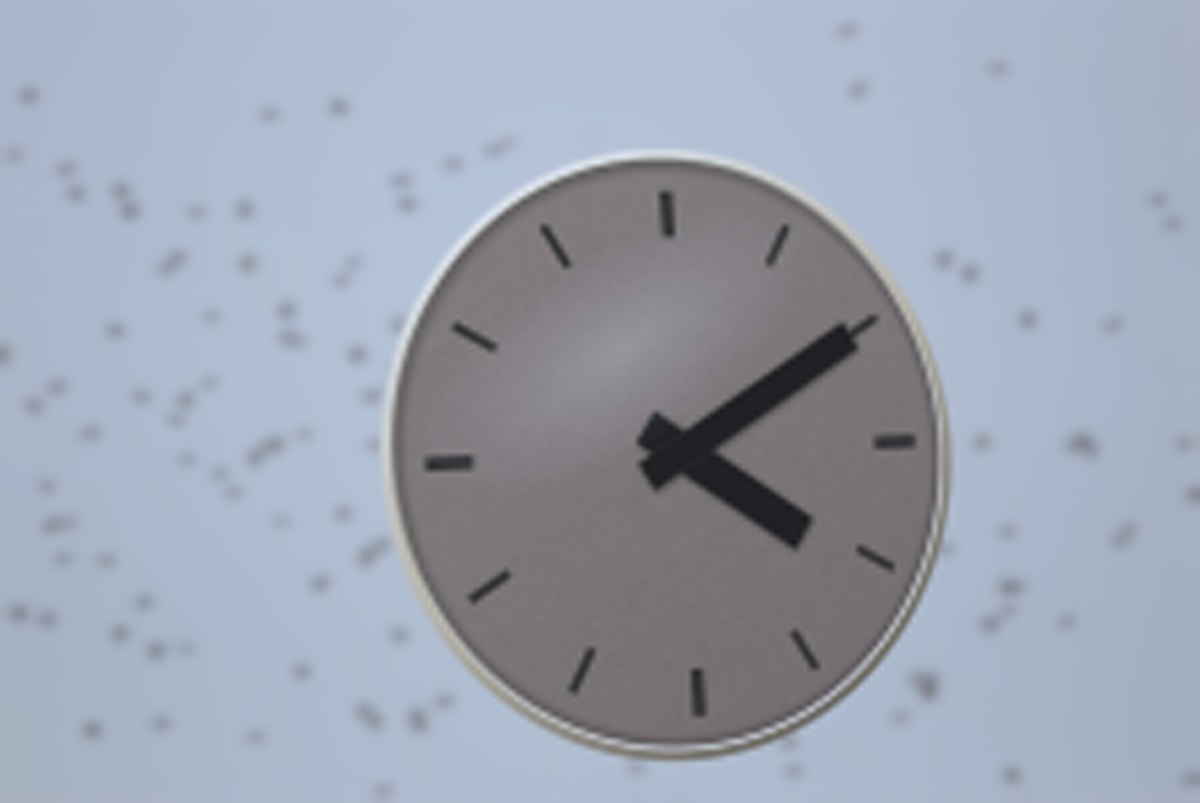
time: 4:10
